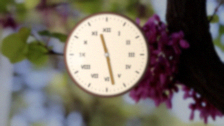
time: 11:28
